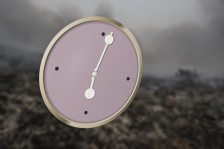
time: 6:02
